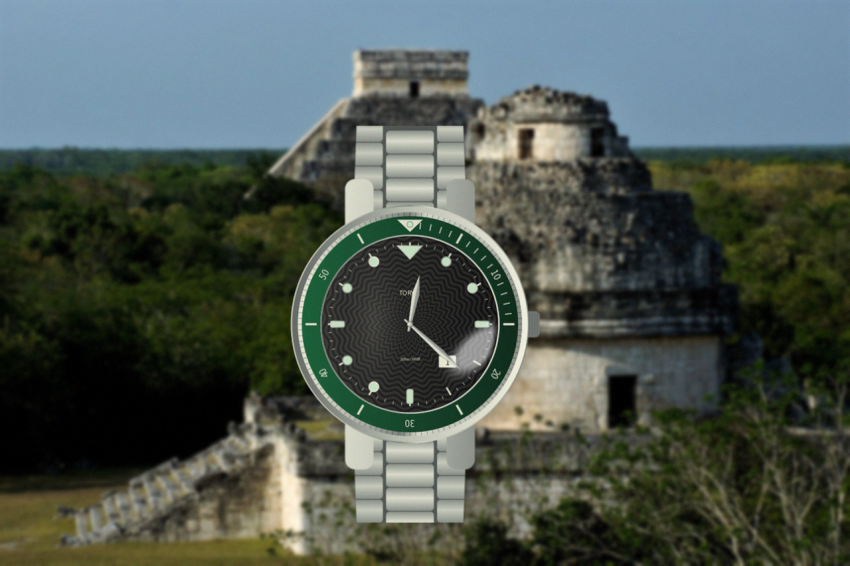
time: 12:22
